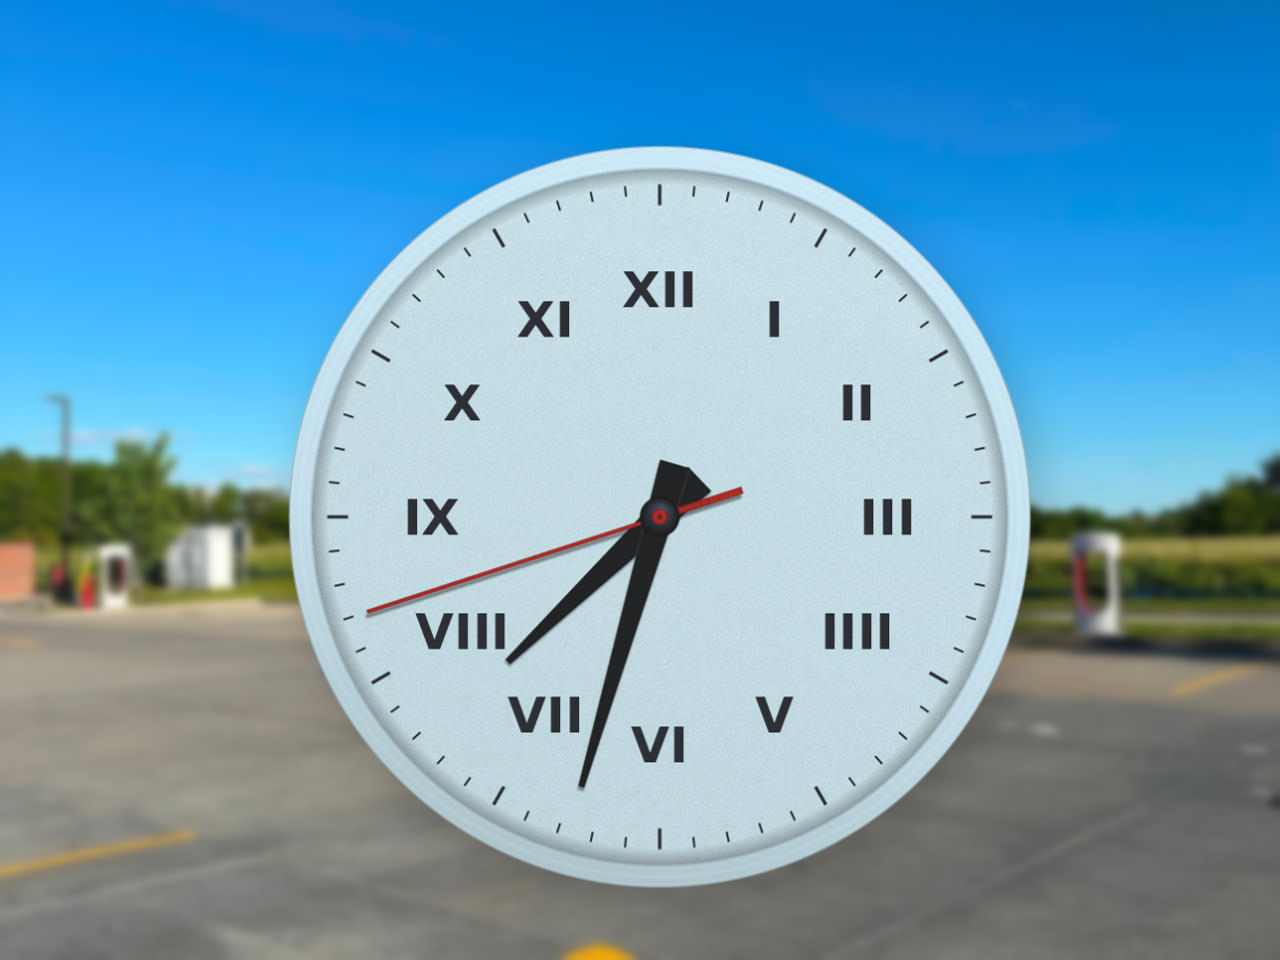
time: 7:32:42
